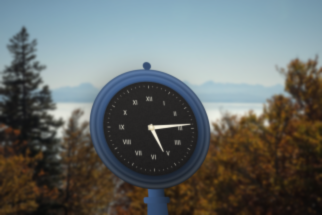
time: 5:14
